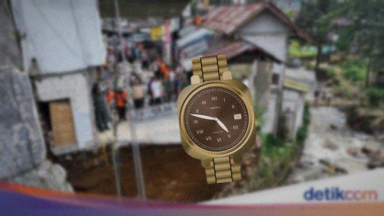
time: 4:48
